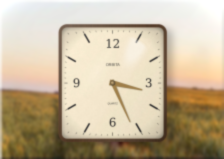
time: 3:26
